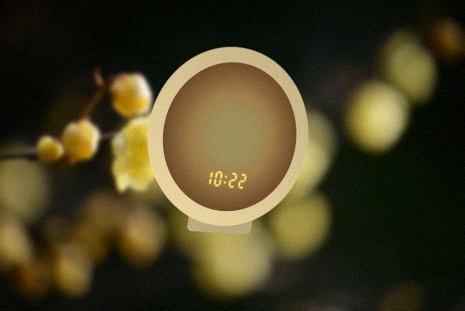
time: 10:22
